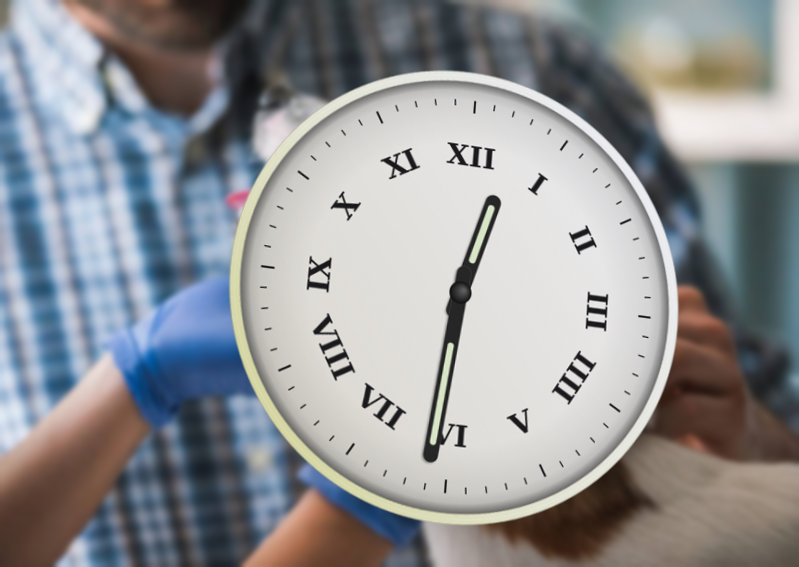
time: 12:31
